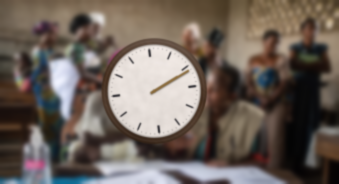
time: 2:11
